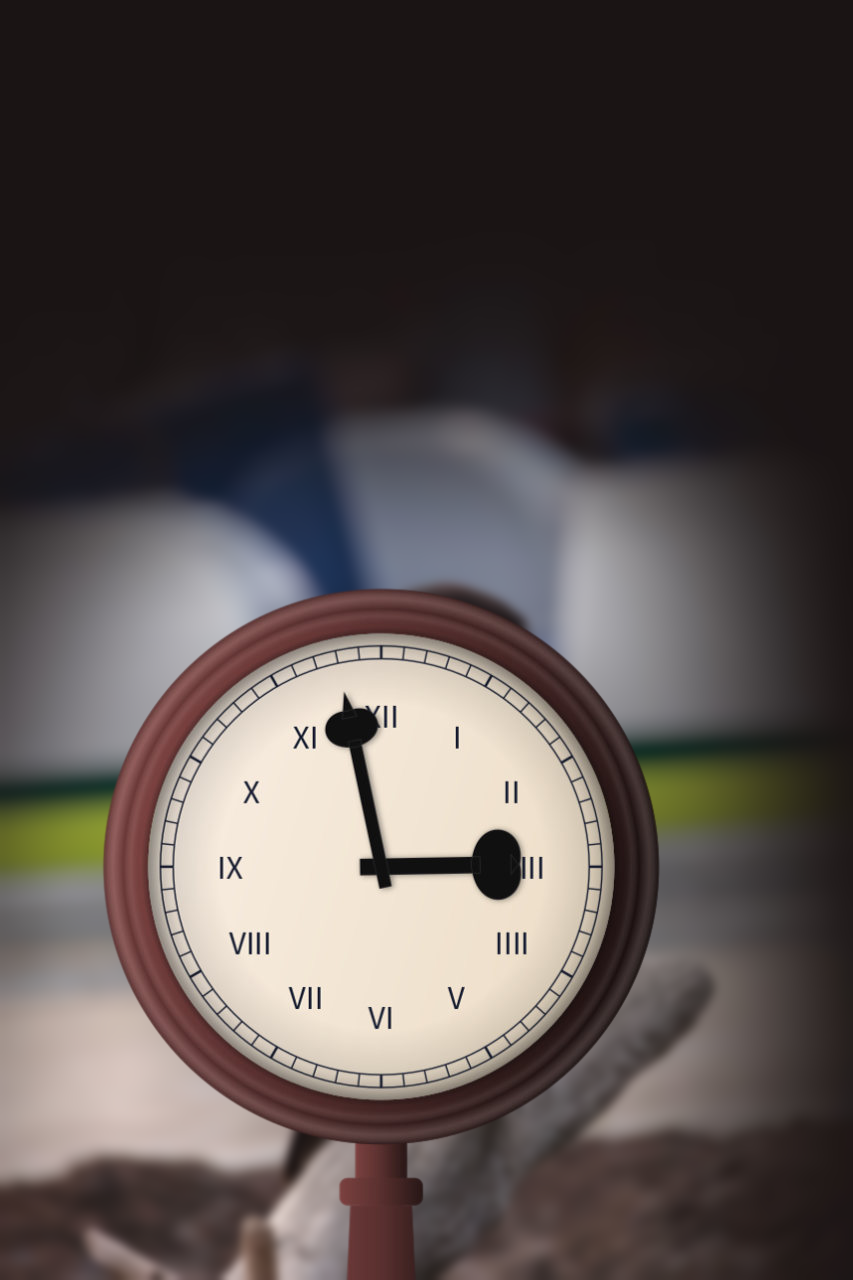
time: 2:58
